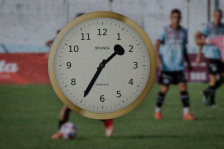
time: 1:35
